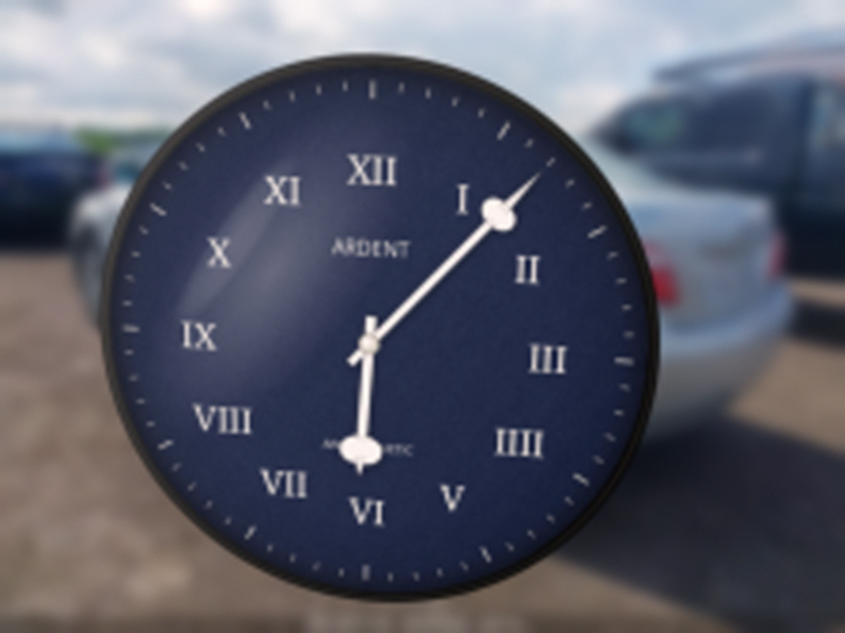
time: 6:07
